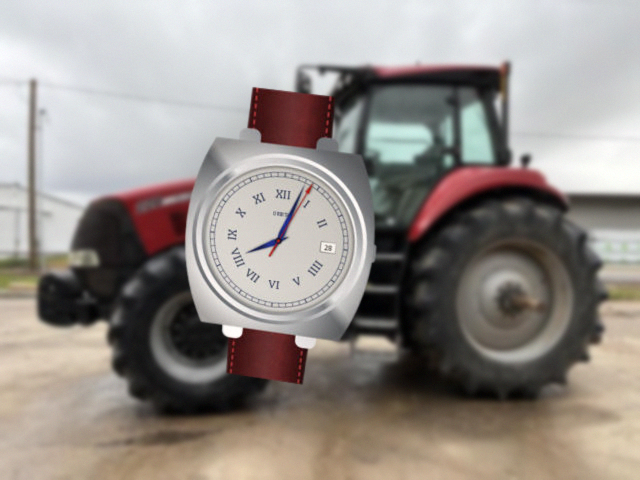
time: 8:03:04
